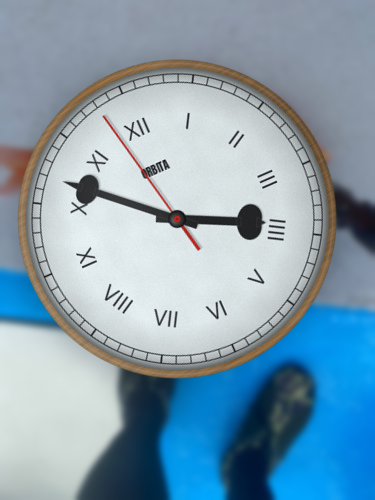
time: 3:51:58
